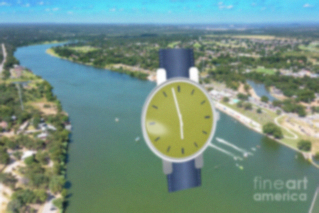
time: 5:58
